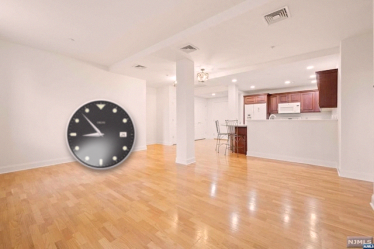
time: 8:53
